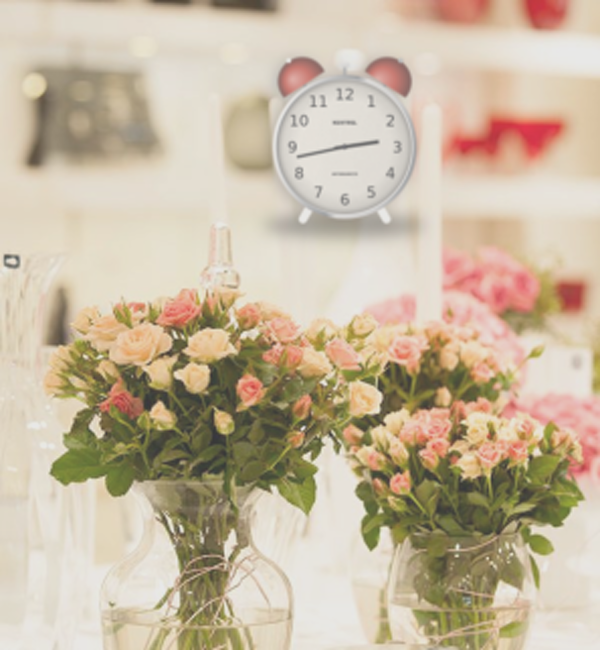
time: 2:43
